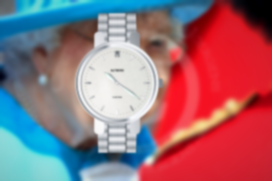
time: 10:21
